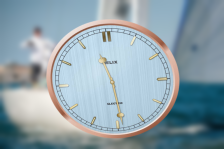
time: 11:29
